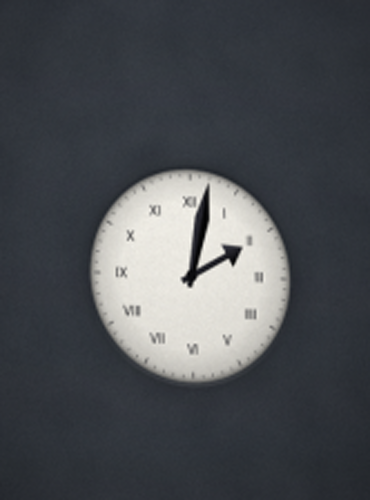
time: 2:02
